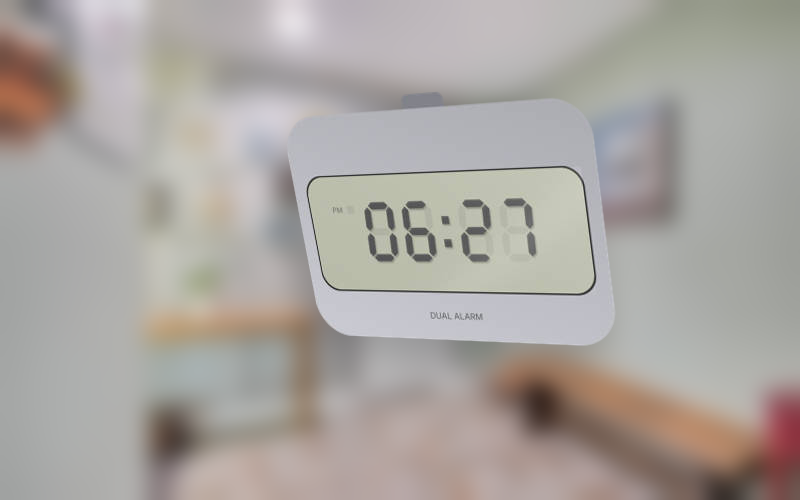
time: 6:27
